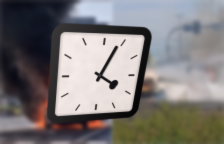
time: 4:04
